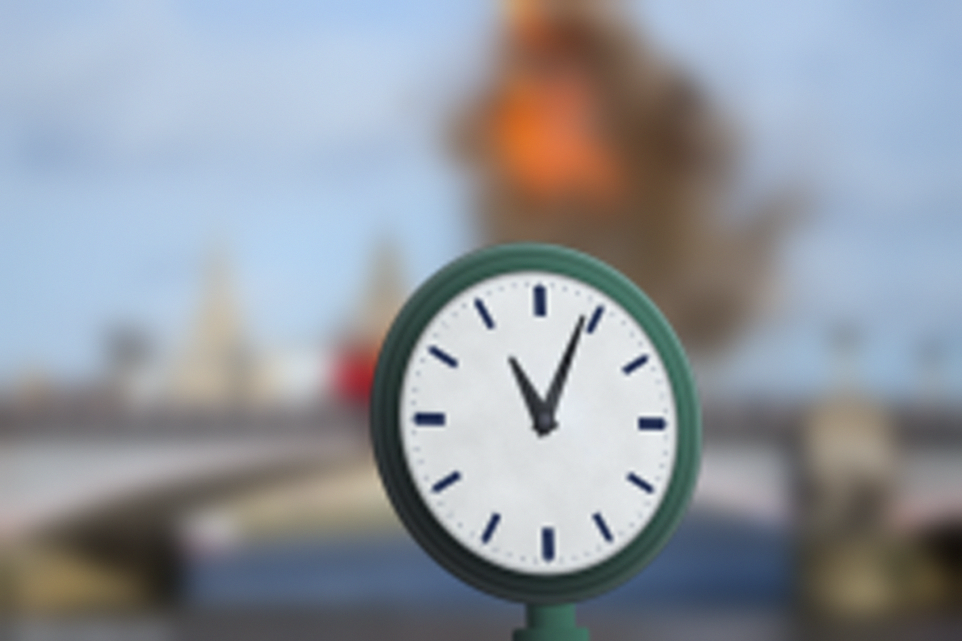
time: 11:04
